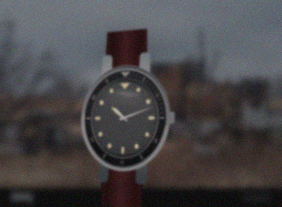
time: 10:12
